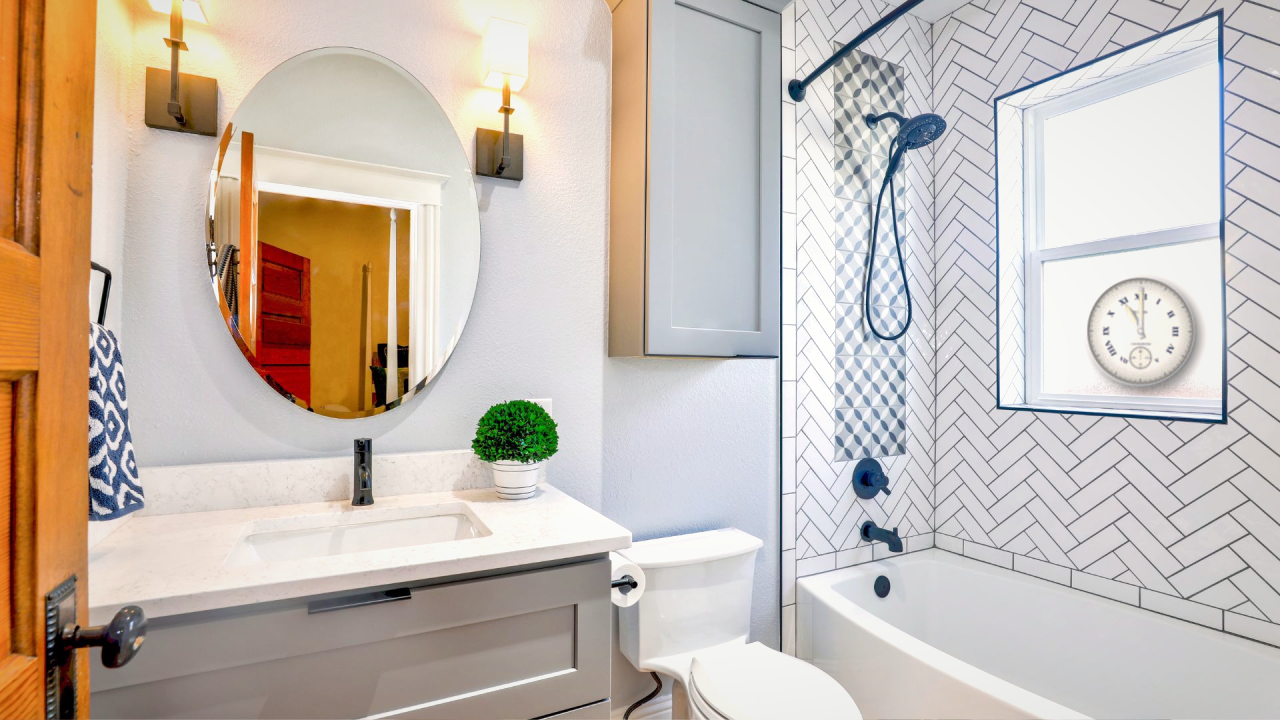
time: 11:00
